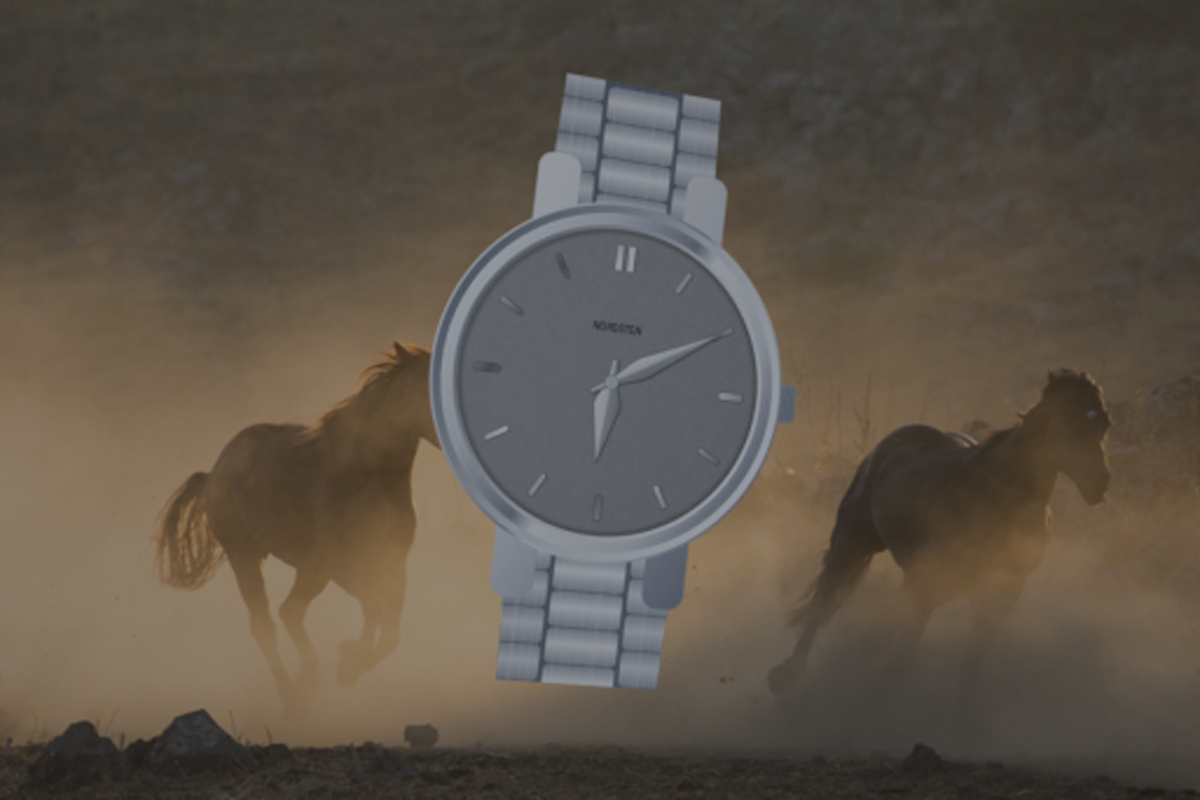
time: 6:10
